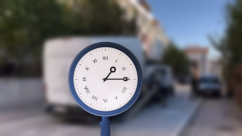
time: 1:15
